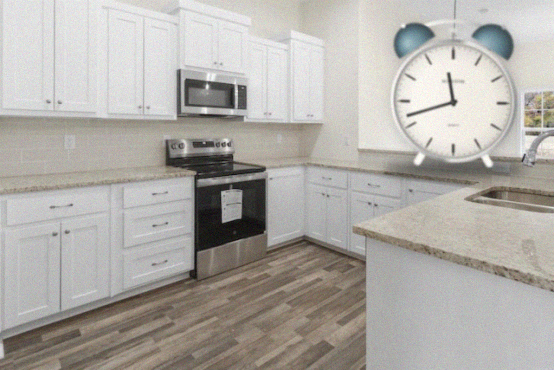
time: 11:42
